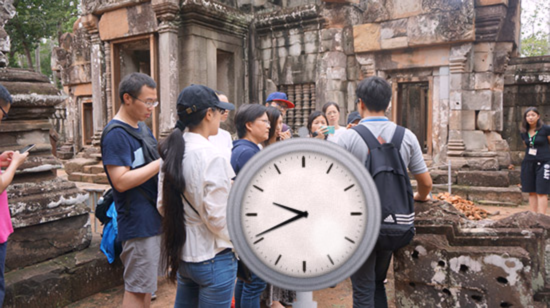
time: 9:41
